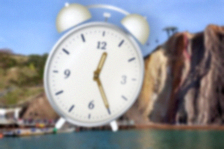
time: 12:25
